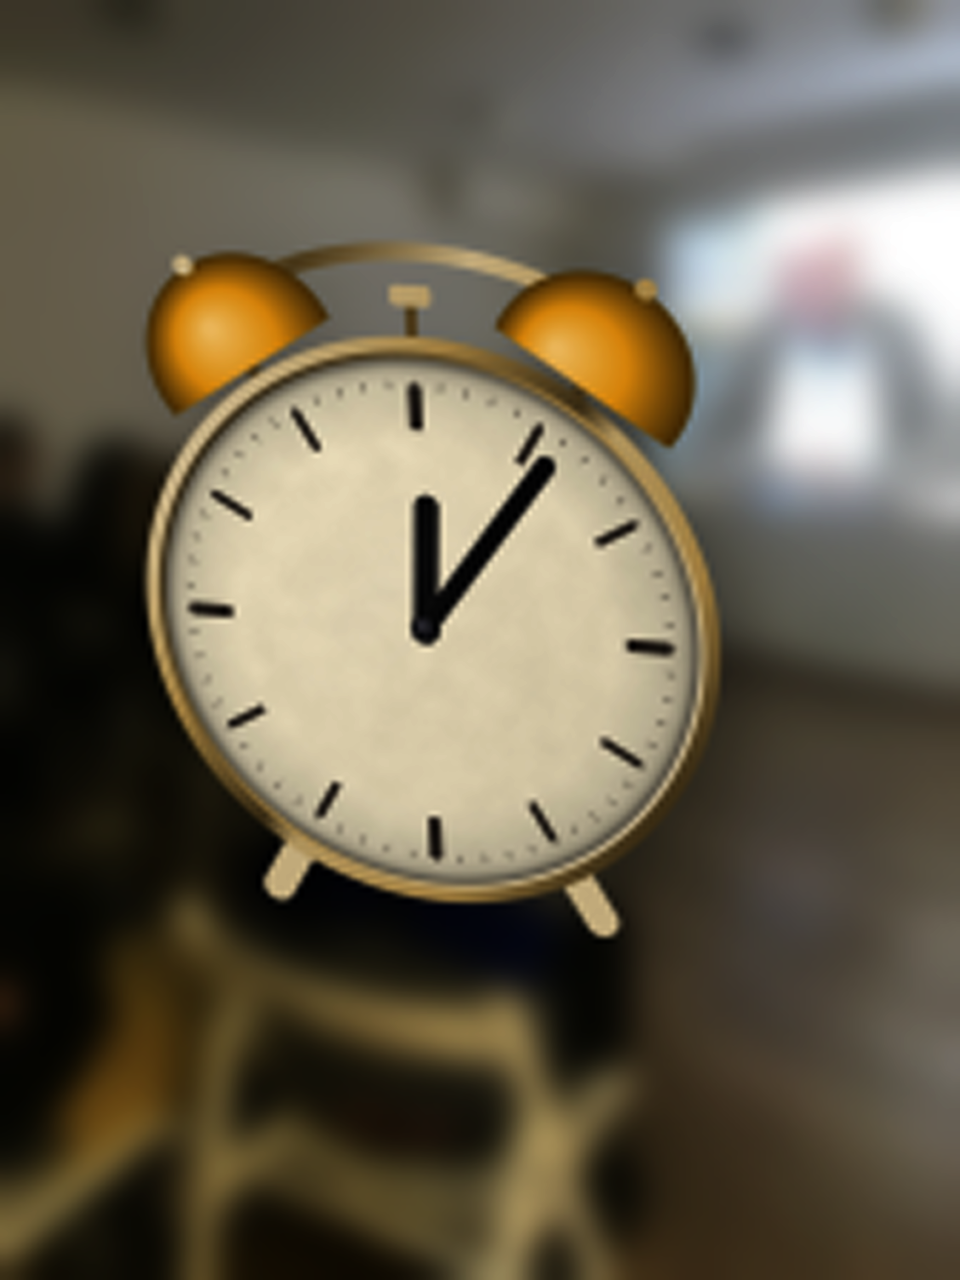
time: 12:06
